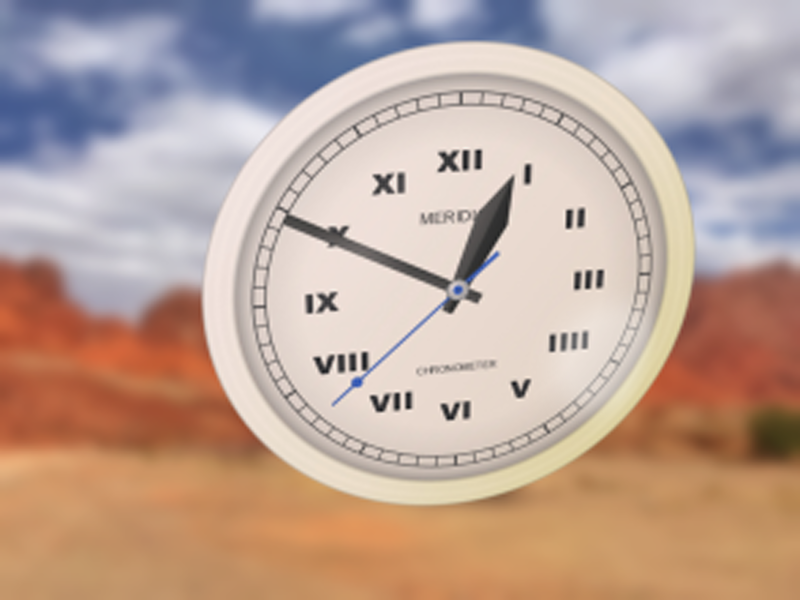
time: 12:49:38
